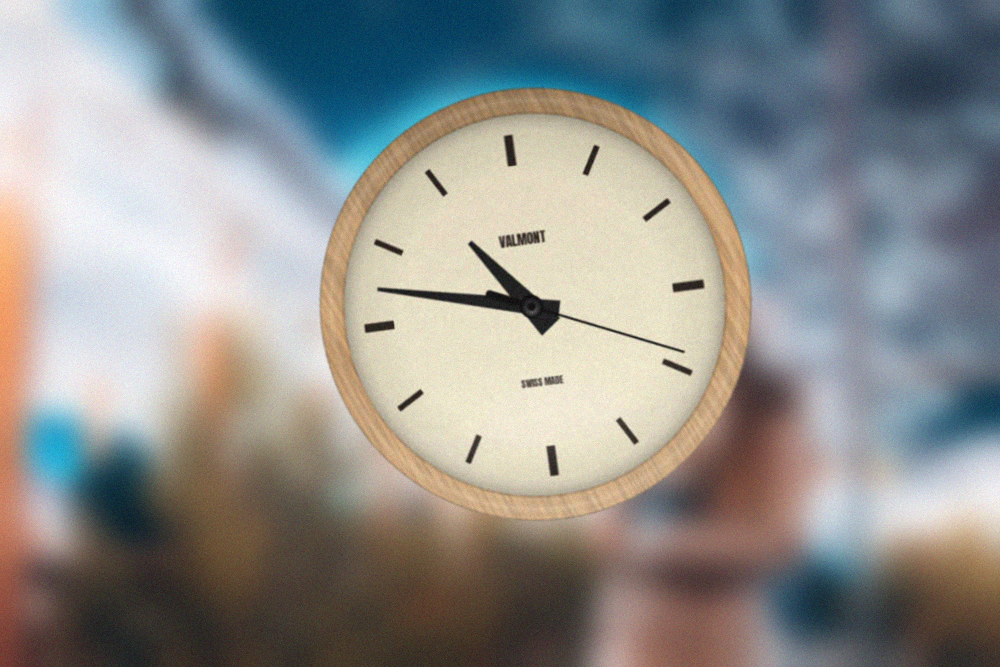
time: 10:47:19
